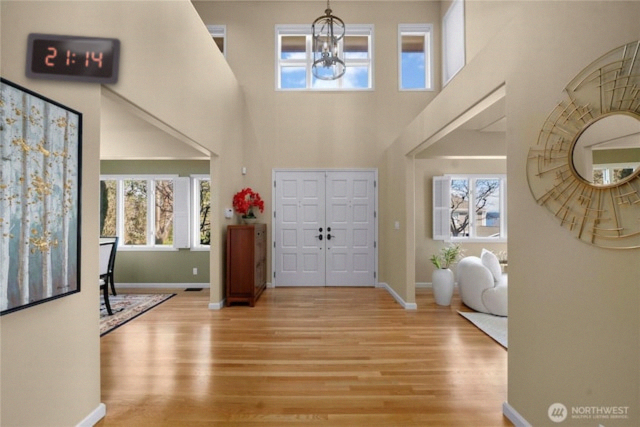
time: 21:14
